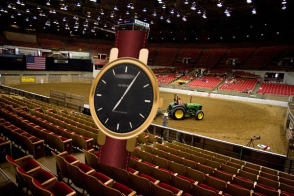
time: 7:05
